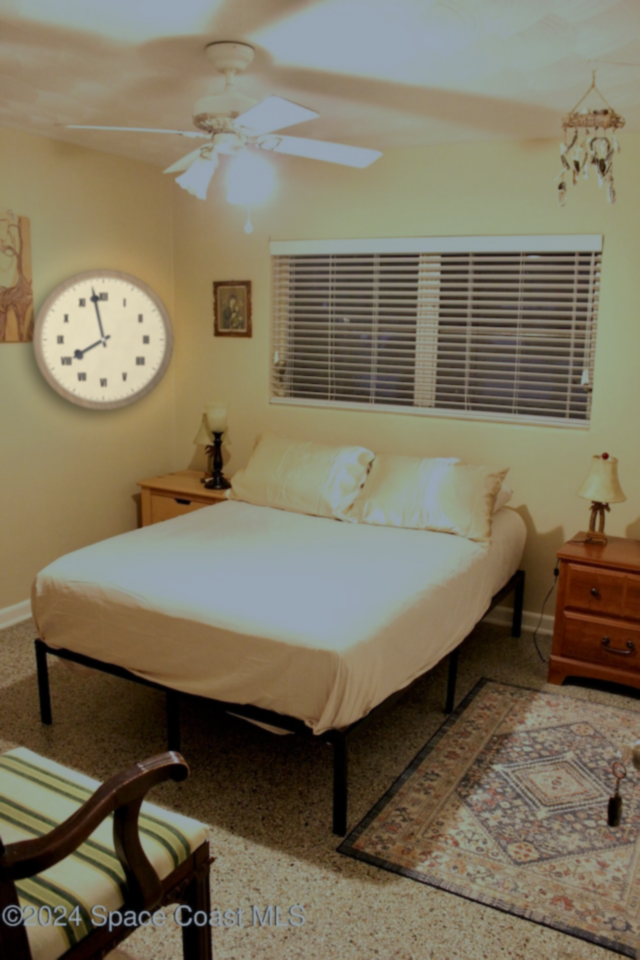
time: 7:58
